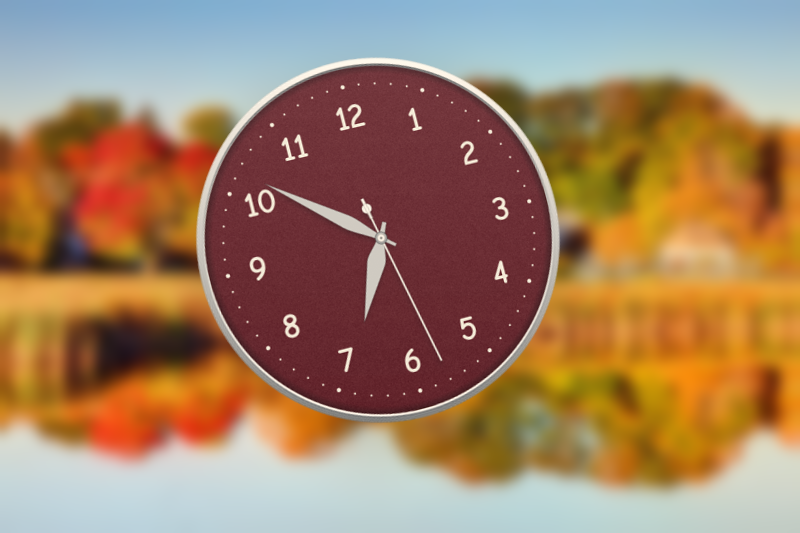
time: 6:51:28
